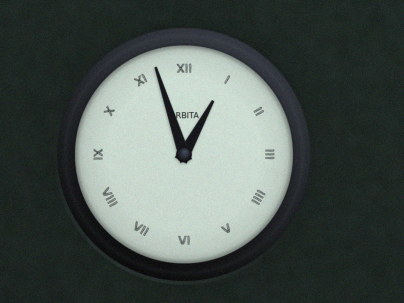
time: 12:57
